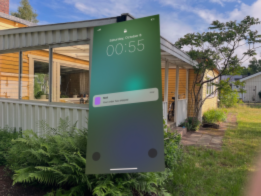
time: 0:55
